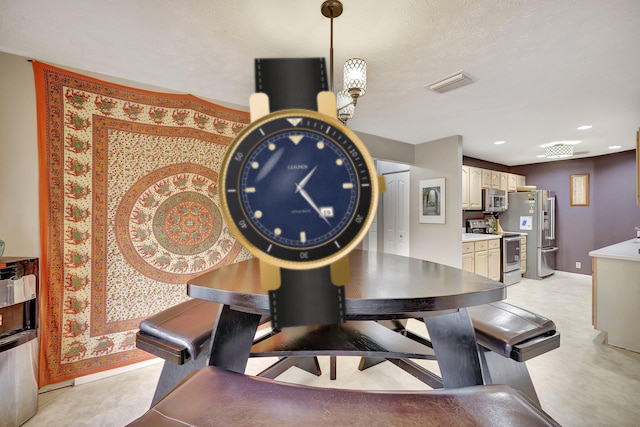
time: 1:24
